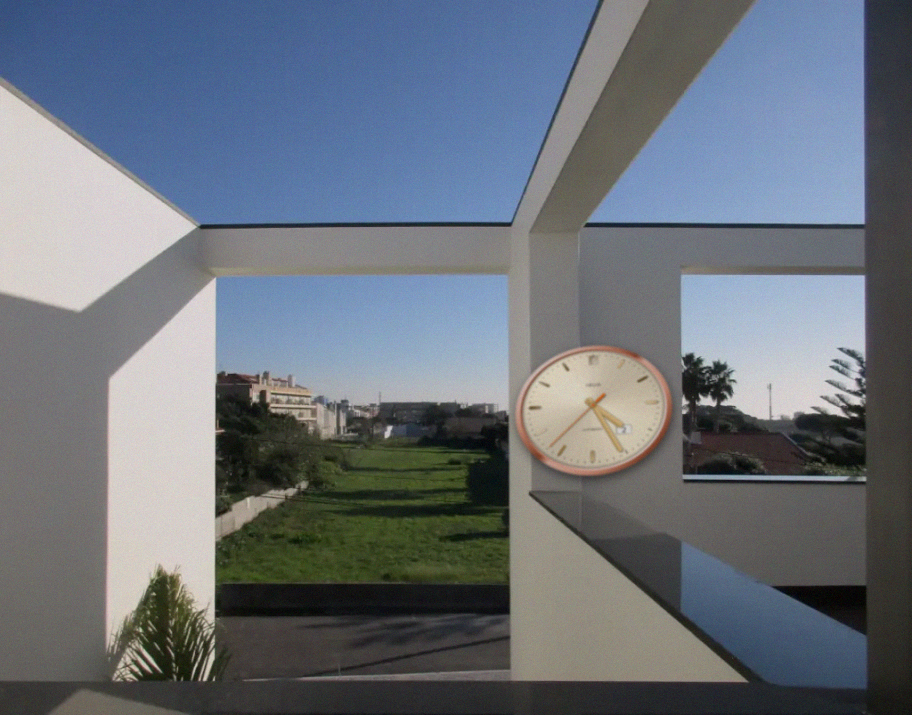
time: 4:25:37
